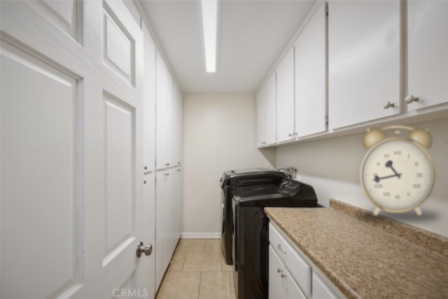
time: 10:43
